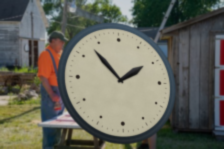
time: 1:53
